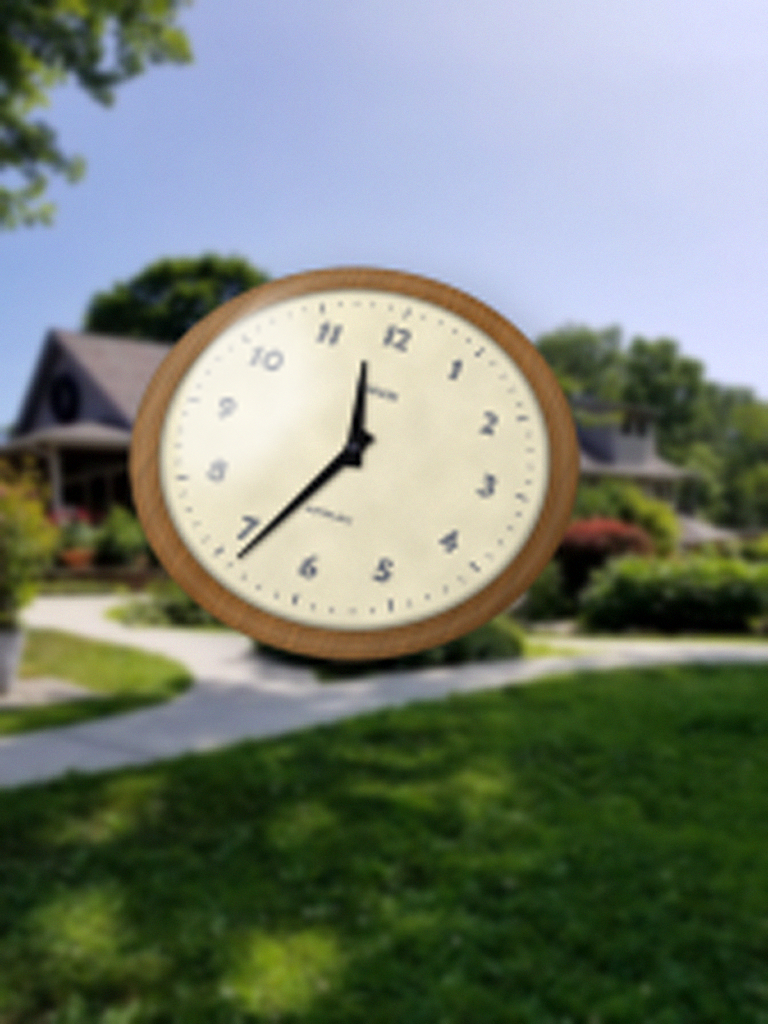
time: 11:34
